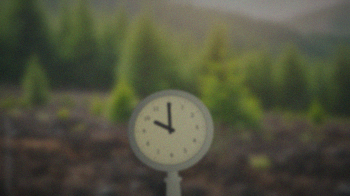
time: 10:00
